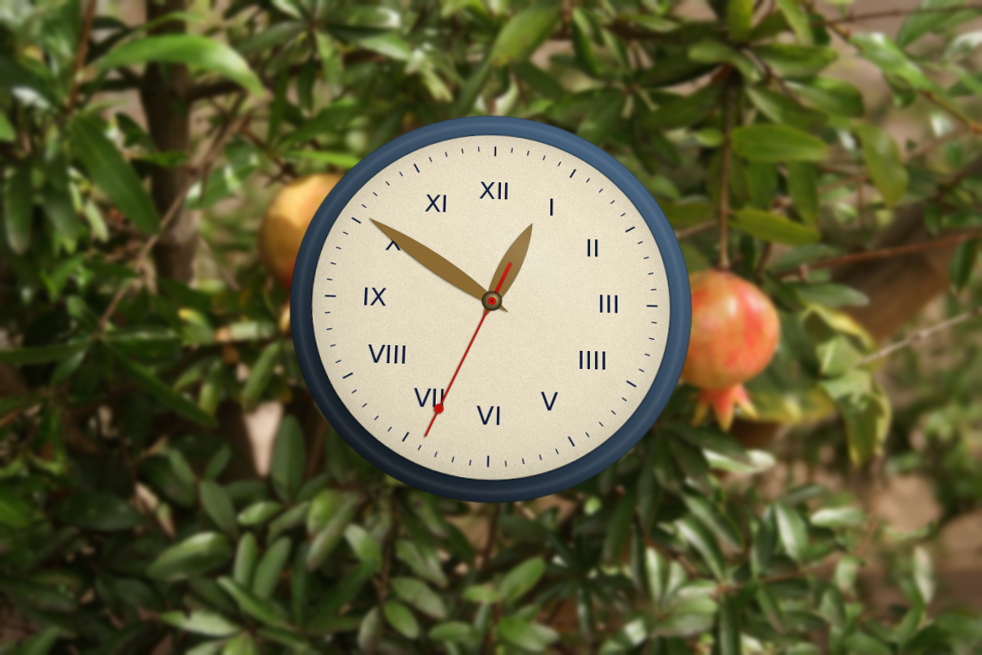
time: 12:50:34
